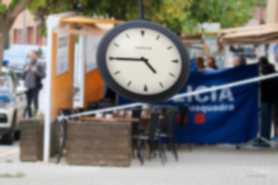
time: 4:45
